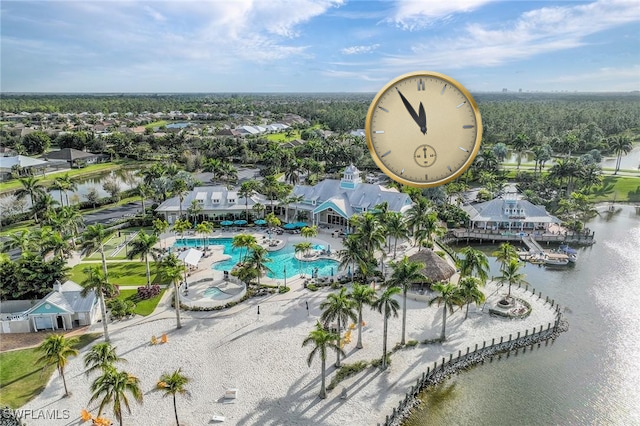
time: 11:55
